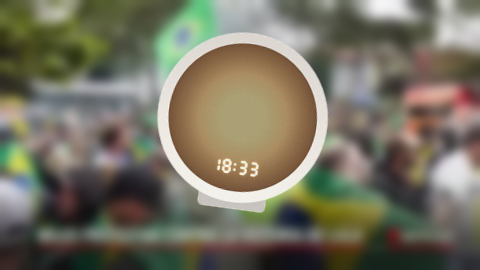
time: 18:33
